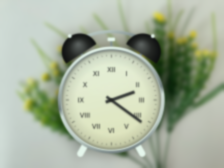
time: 2:21
